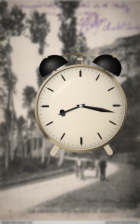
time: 8:17
